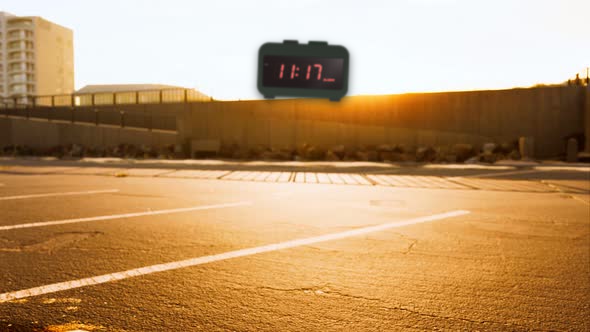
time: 11:17
